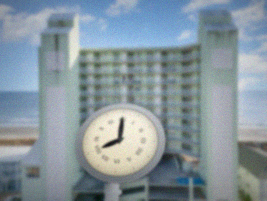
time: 8:00
